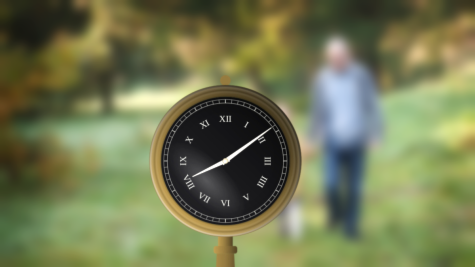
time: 8:09
